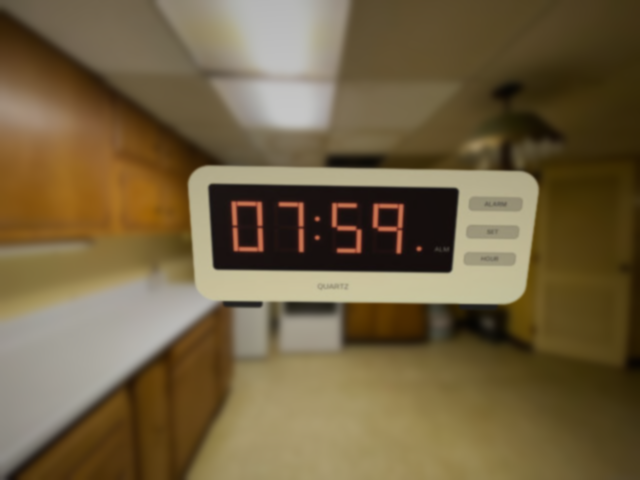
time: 7:59
